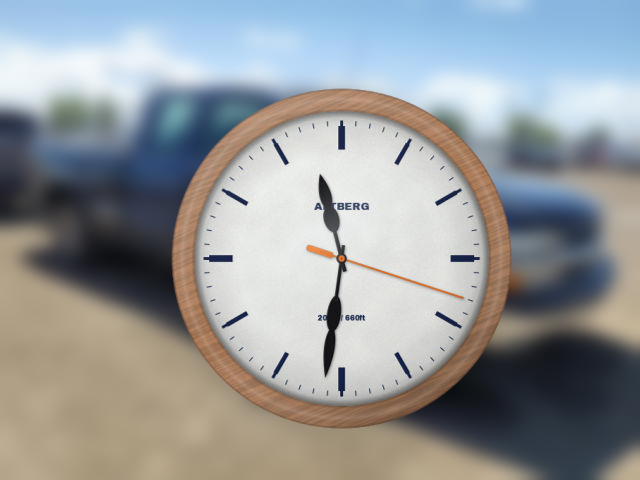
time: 11:31:18
